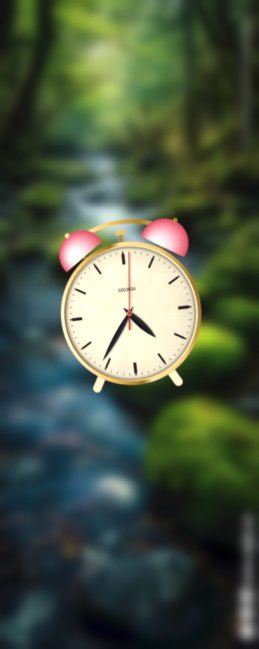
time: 4:36:01
